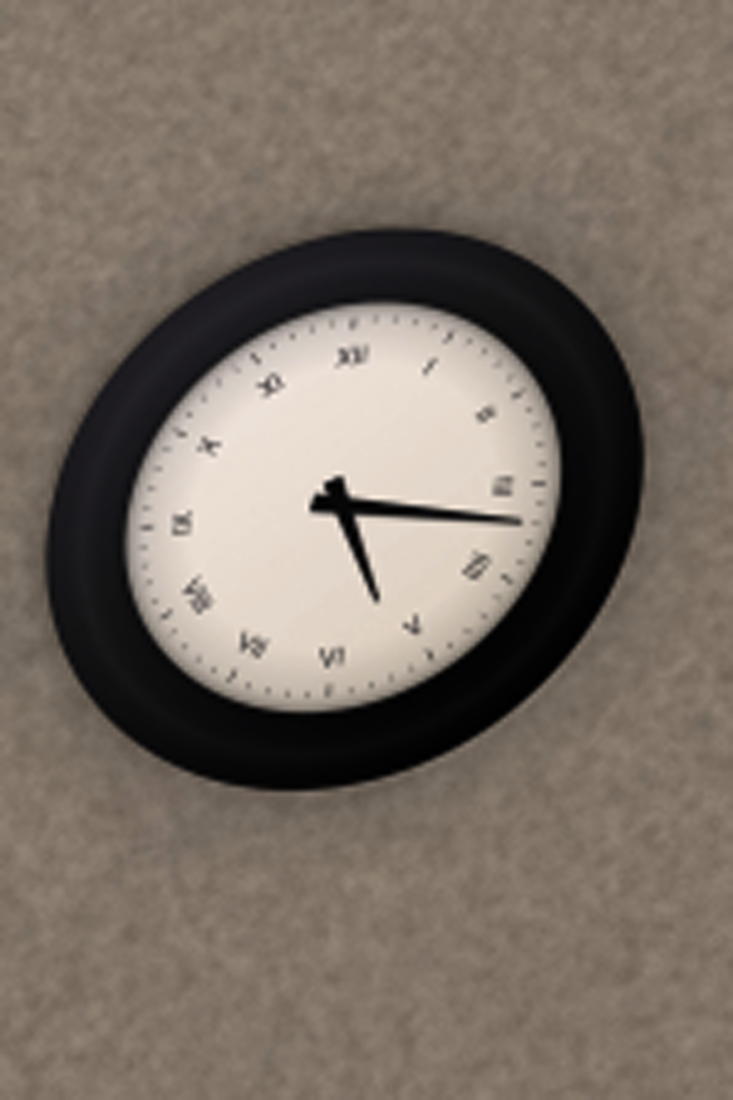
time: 5:17
